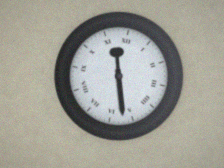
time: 11:27
